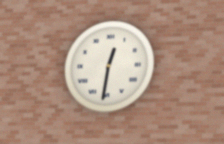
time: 12:31
